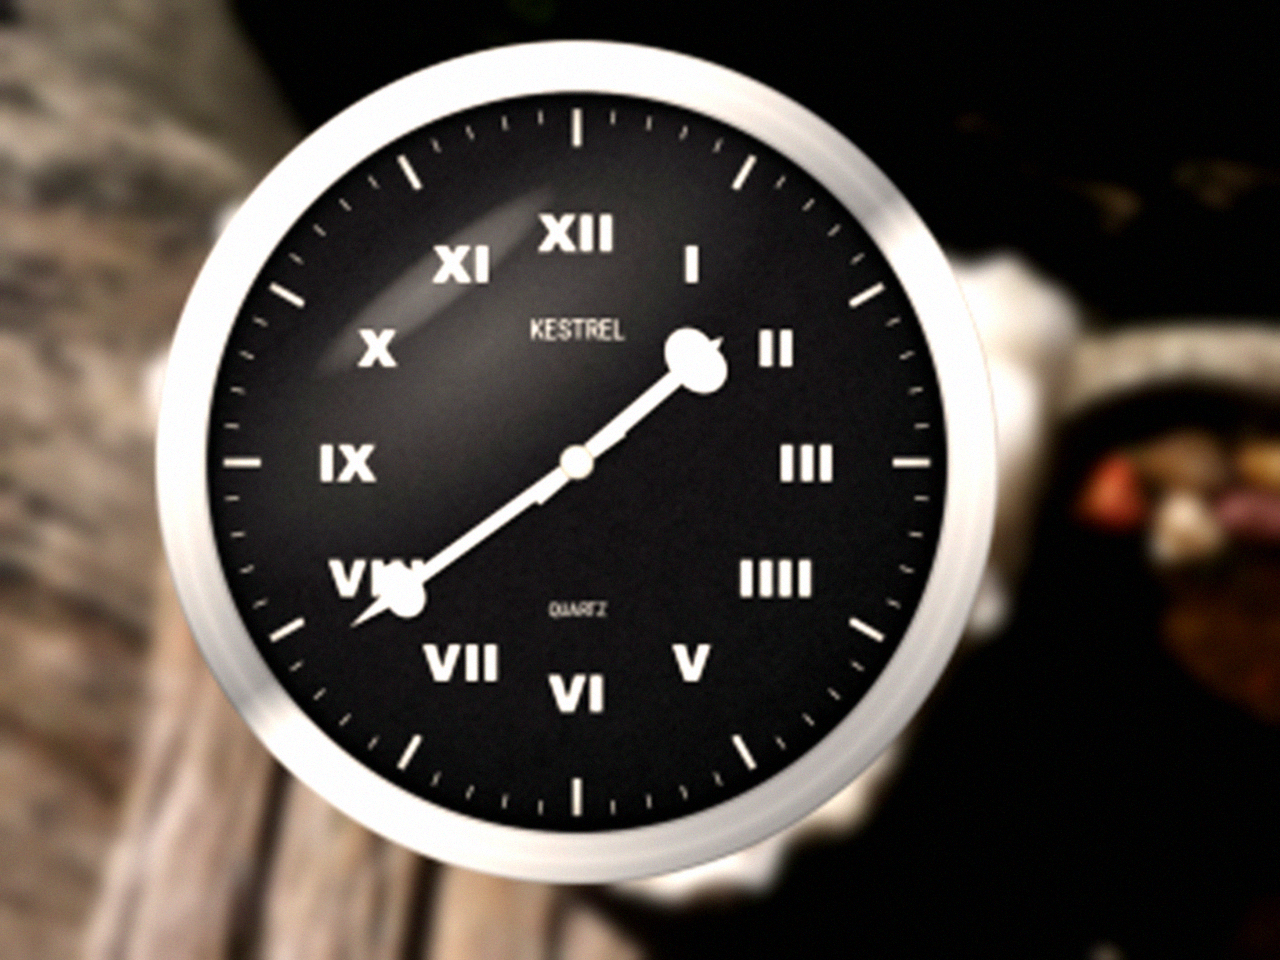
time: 1:39
